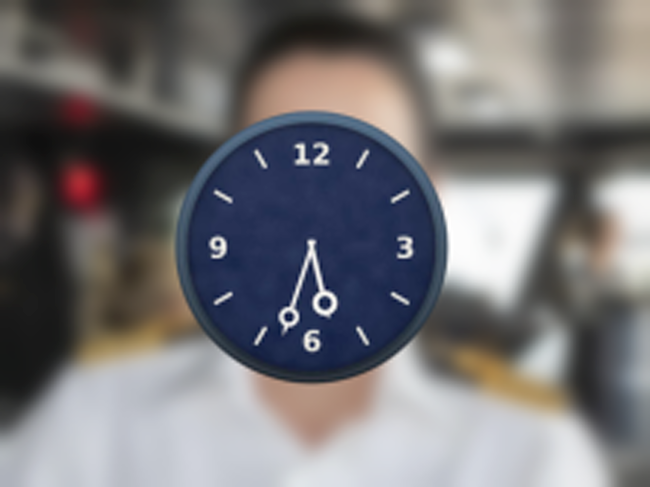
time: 5:33
